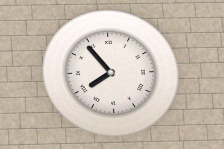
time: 7:54
